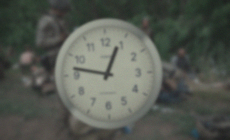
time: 12:47
